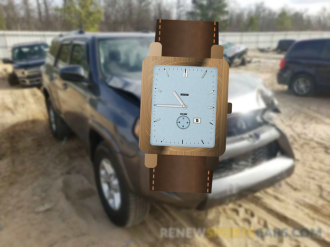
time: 10:45
